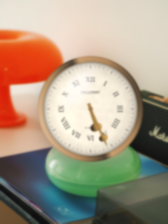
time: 5:26
